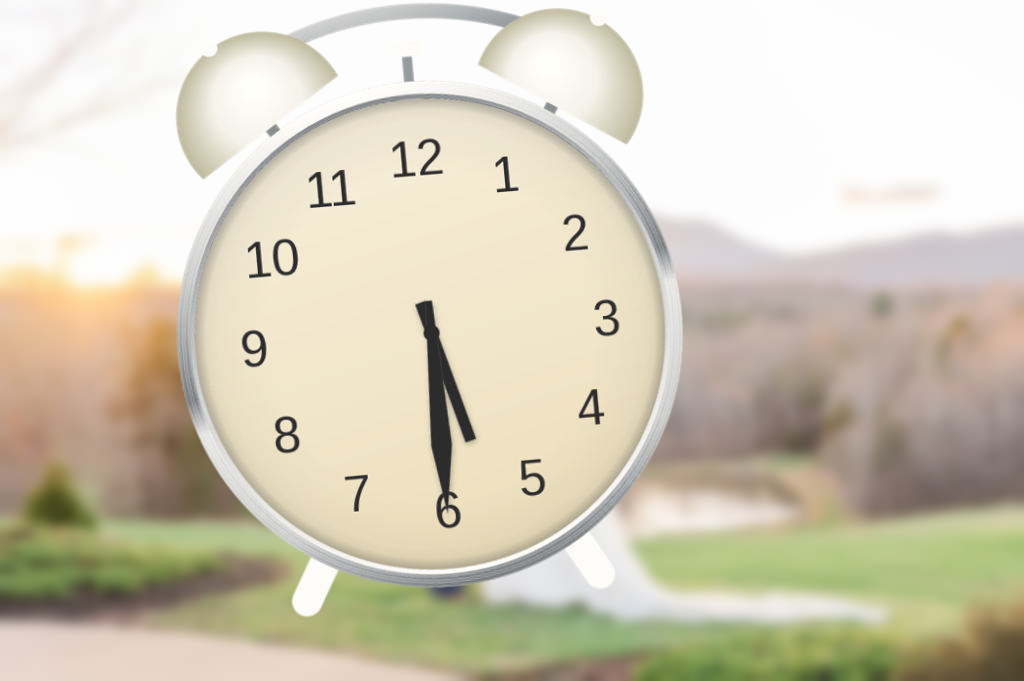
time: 5:30
